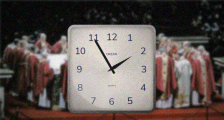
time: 1:55
